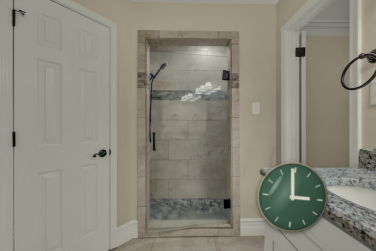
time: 2:59
